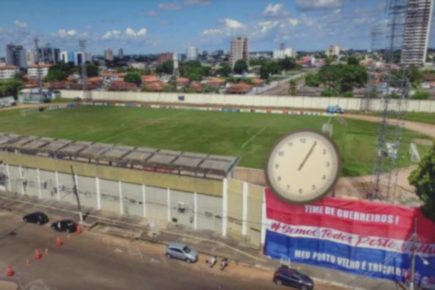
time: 1:05
